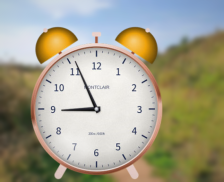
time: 8:56
